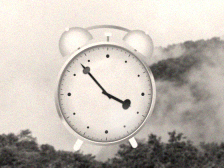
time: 3:53
